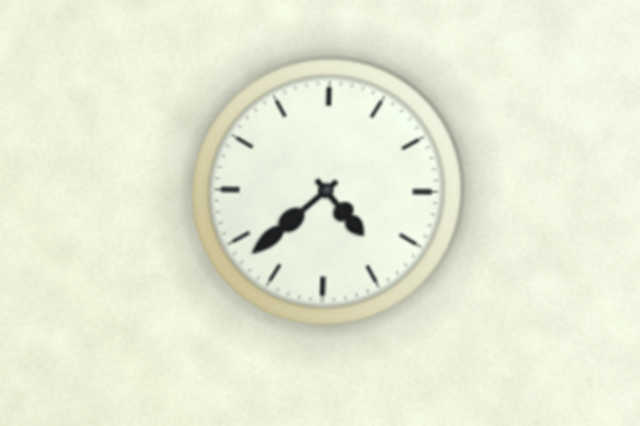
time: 4:38
